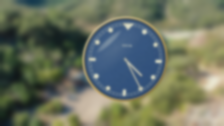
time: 4:25
